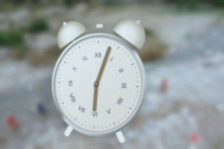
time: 6:03
